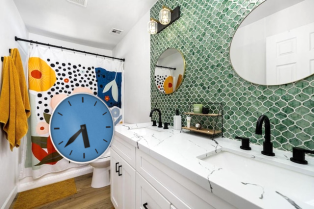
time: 5:38
